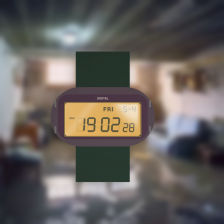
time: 19:02:28
